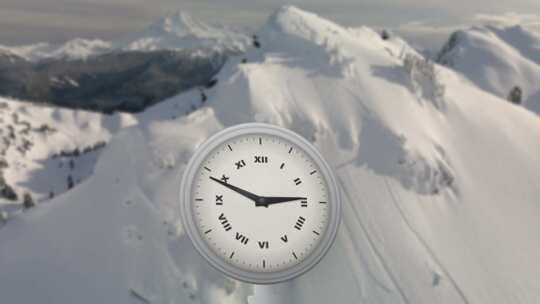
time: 2:49
